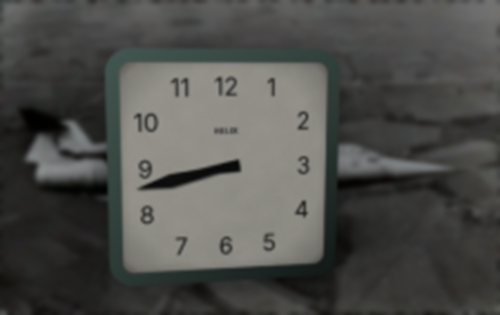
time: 8:43
